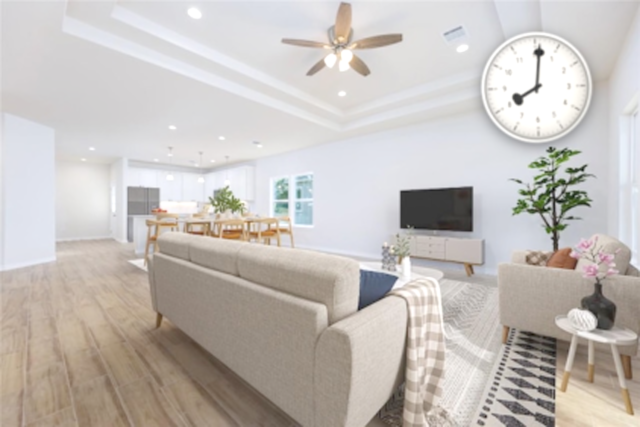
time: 8:01
